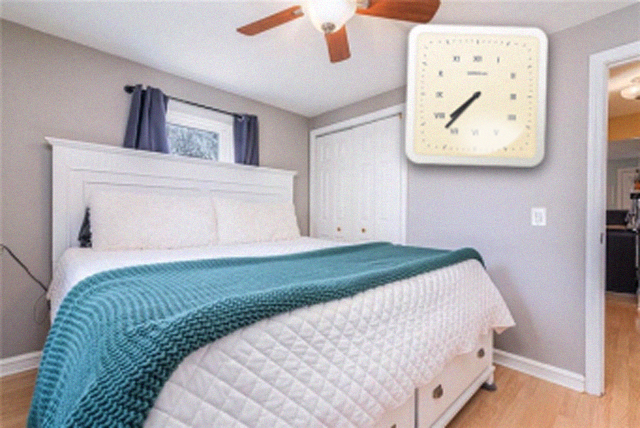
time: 7:37
